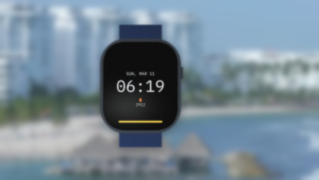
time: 6:19
